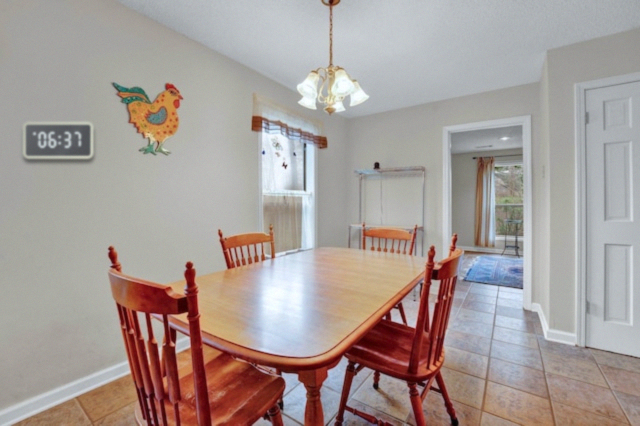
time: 6:37
